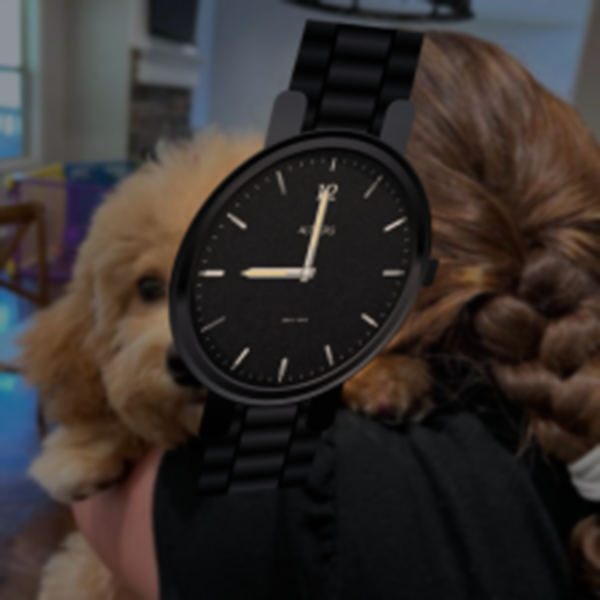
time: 9:00
